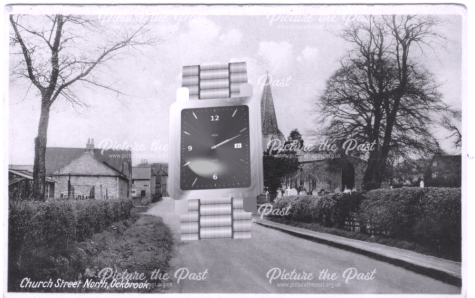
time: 2:11
